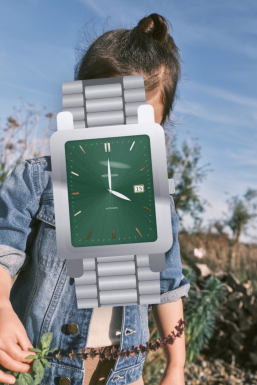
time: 4:00
